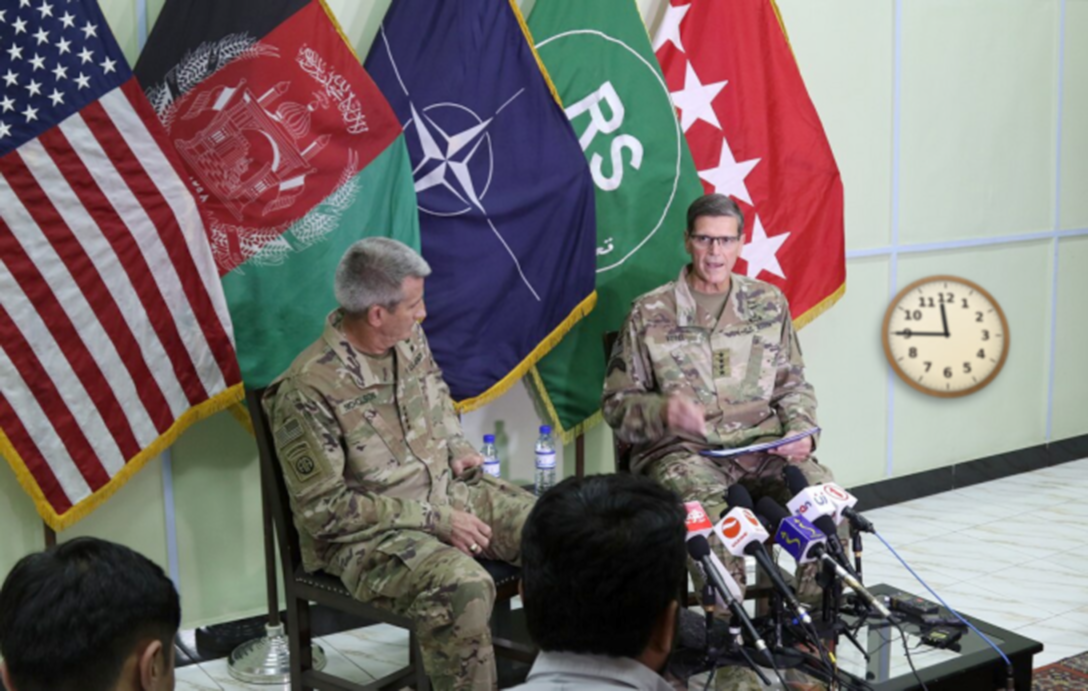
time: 11:45
